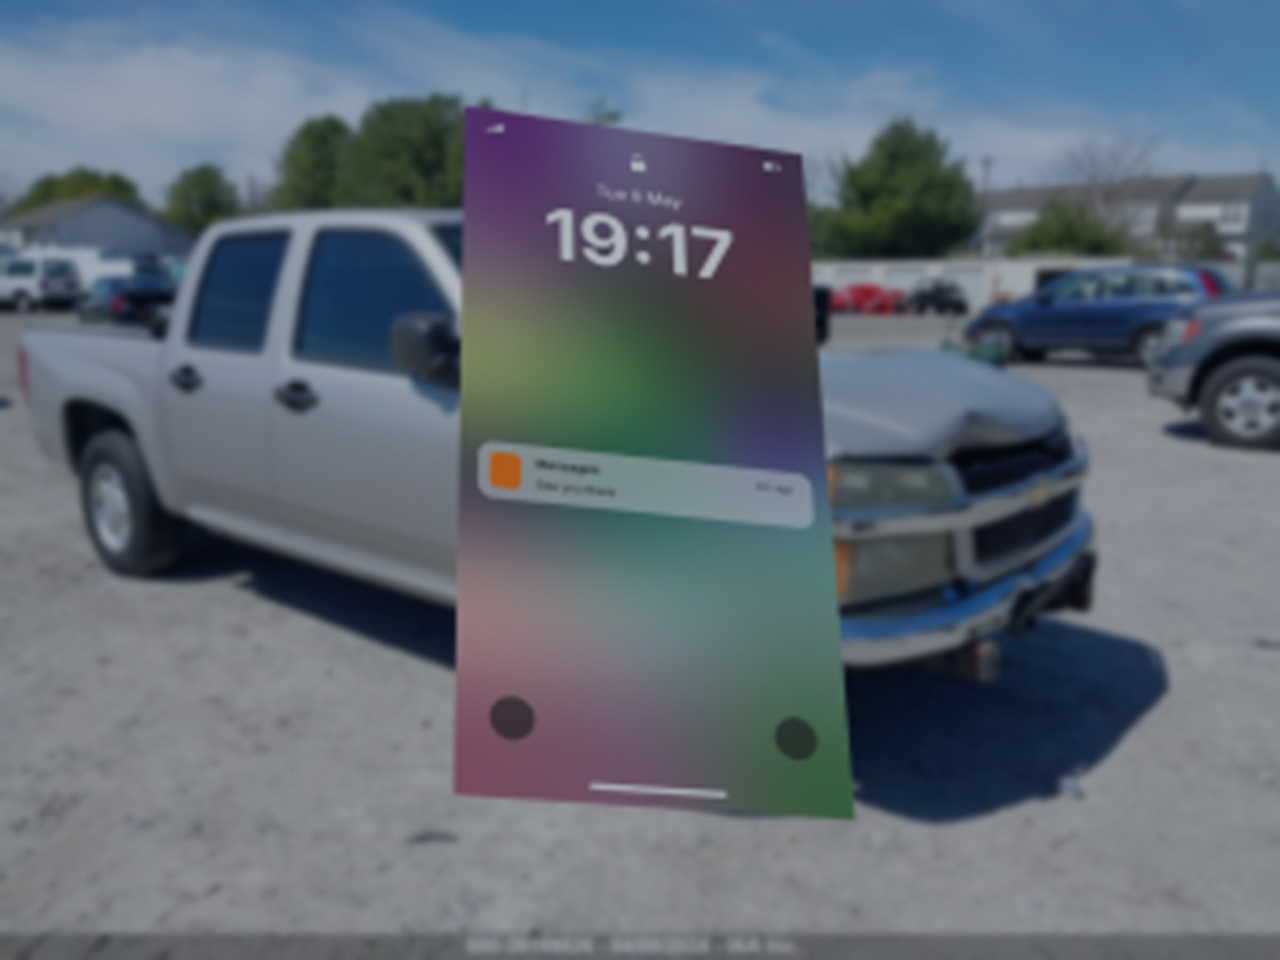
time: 19:17
